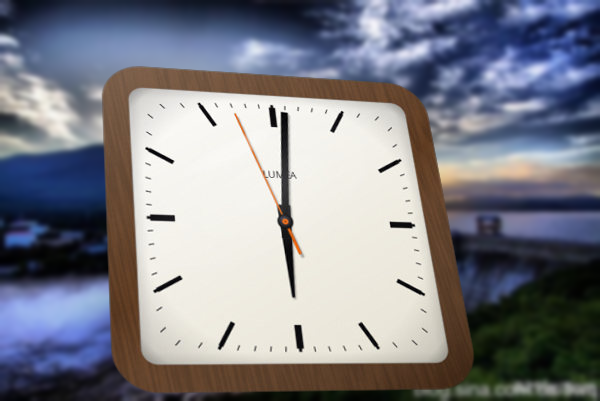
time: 6:00:57
